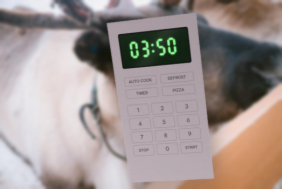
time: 3:50
